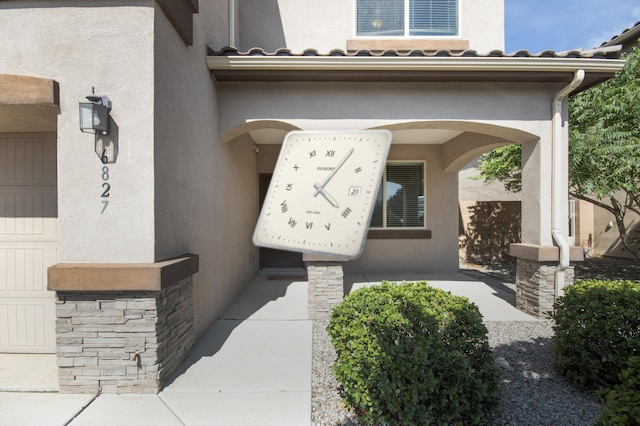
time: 4:05
